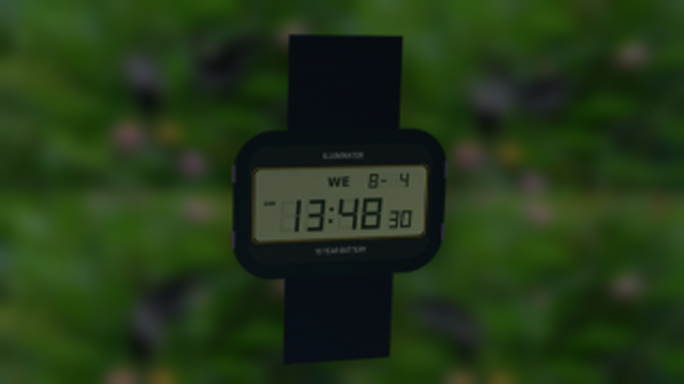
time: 13:48:30
